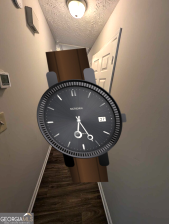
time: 6:26
